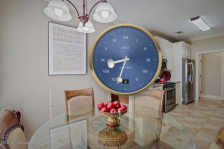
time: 8:33
